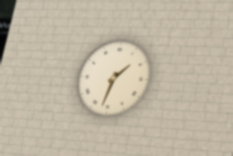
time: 1:32
